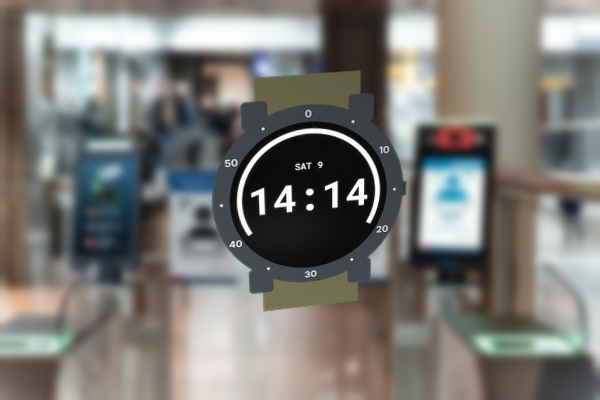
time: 14:14
